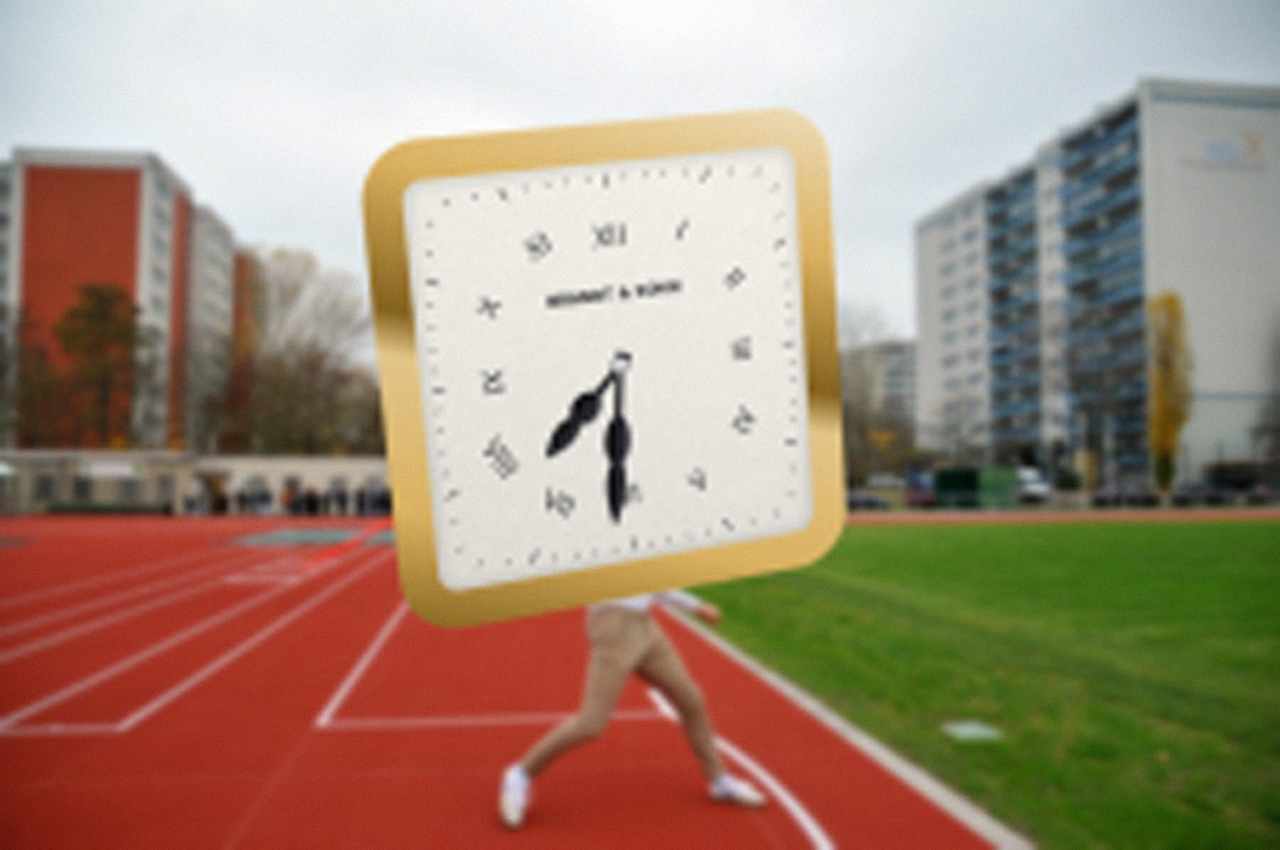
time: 7:31
